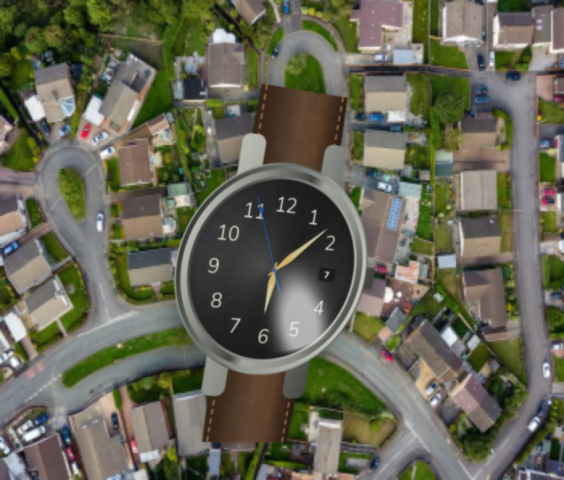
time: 6:07:56
